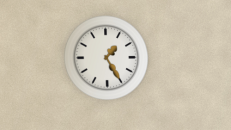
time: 1:25
